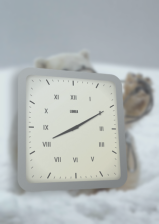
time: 8:10
